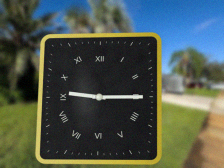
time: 9:15
